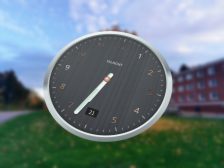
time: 6:33
